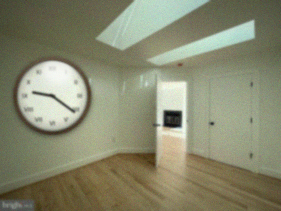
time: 9:21
